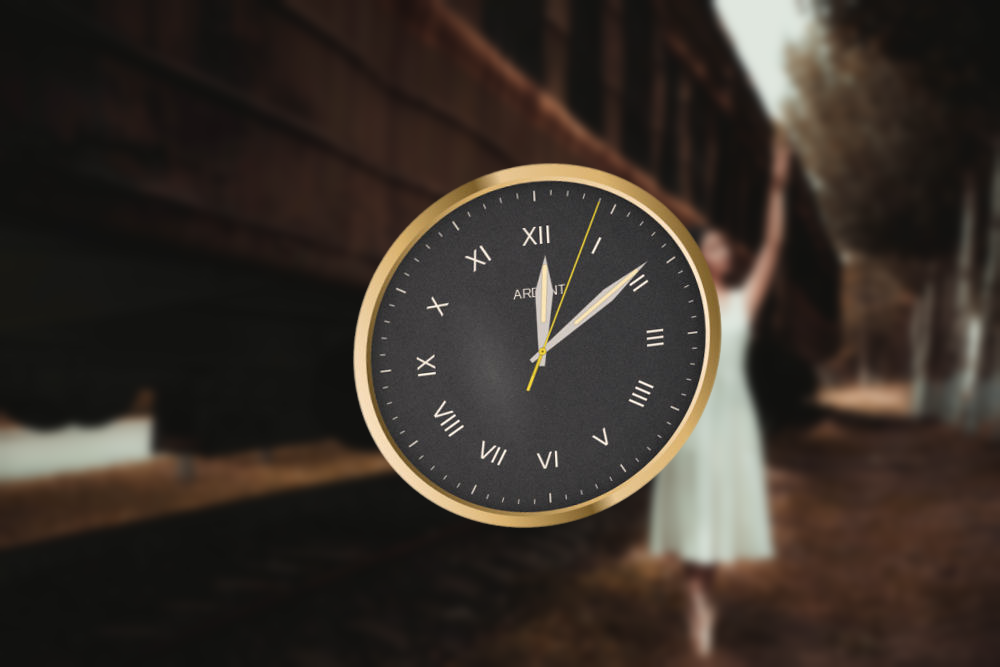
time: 12:09:04
